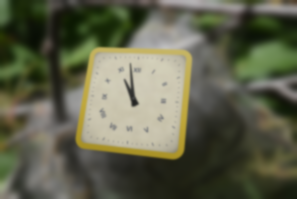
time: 10:58
